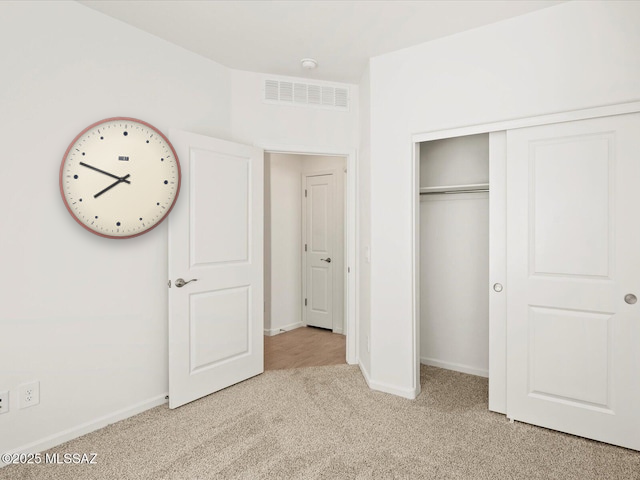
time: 7:48
